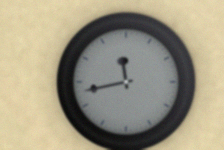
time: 11:43
